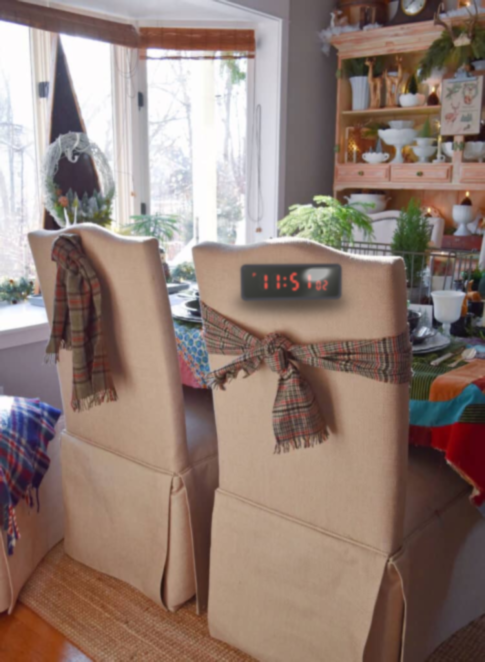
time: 11:51
